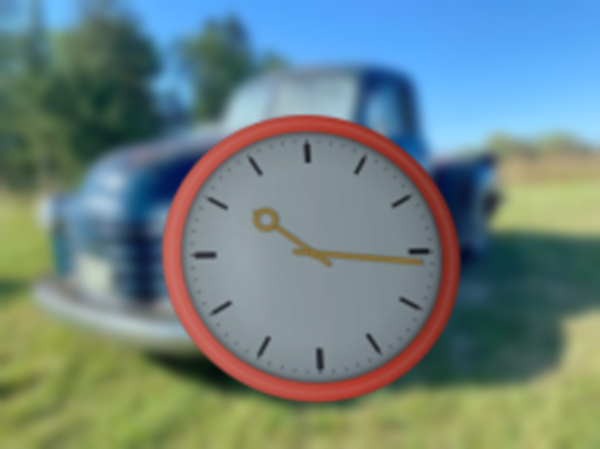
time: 10:16
